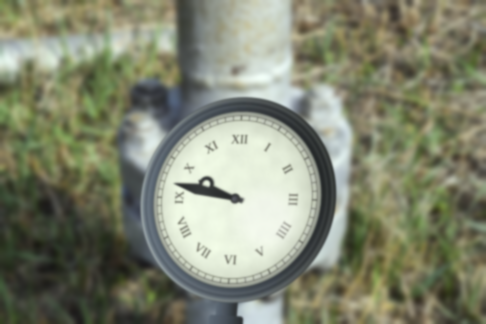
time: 9:47
